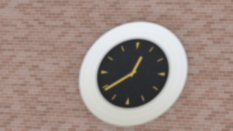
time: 12:39
